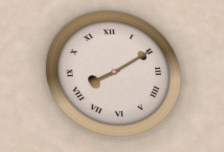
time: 8:10
